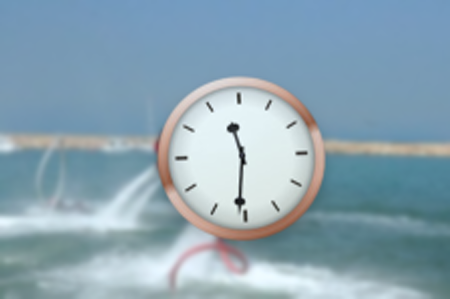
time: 11:31
